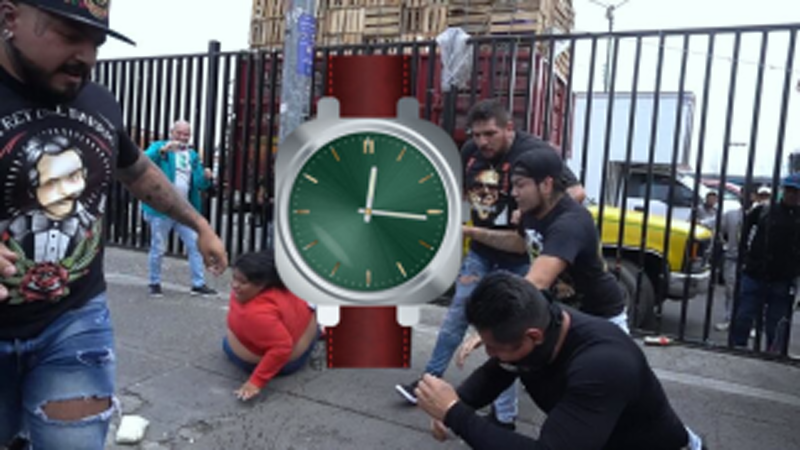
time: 12:16
